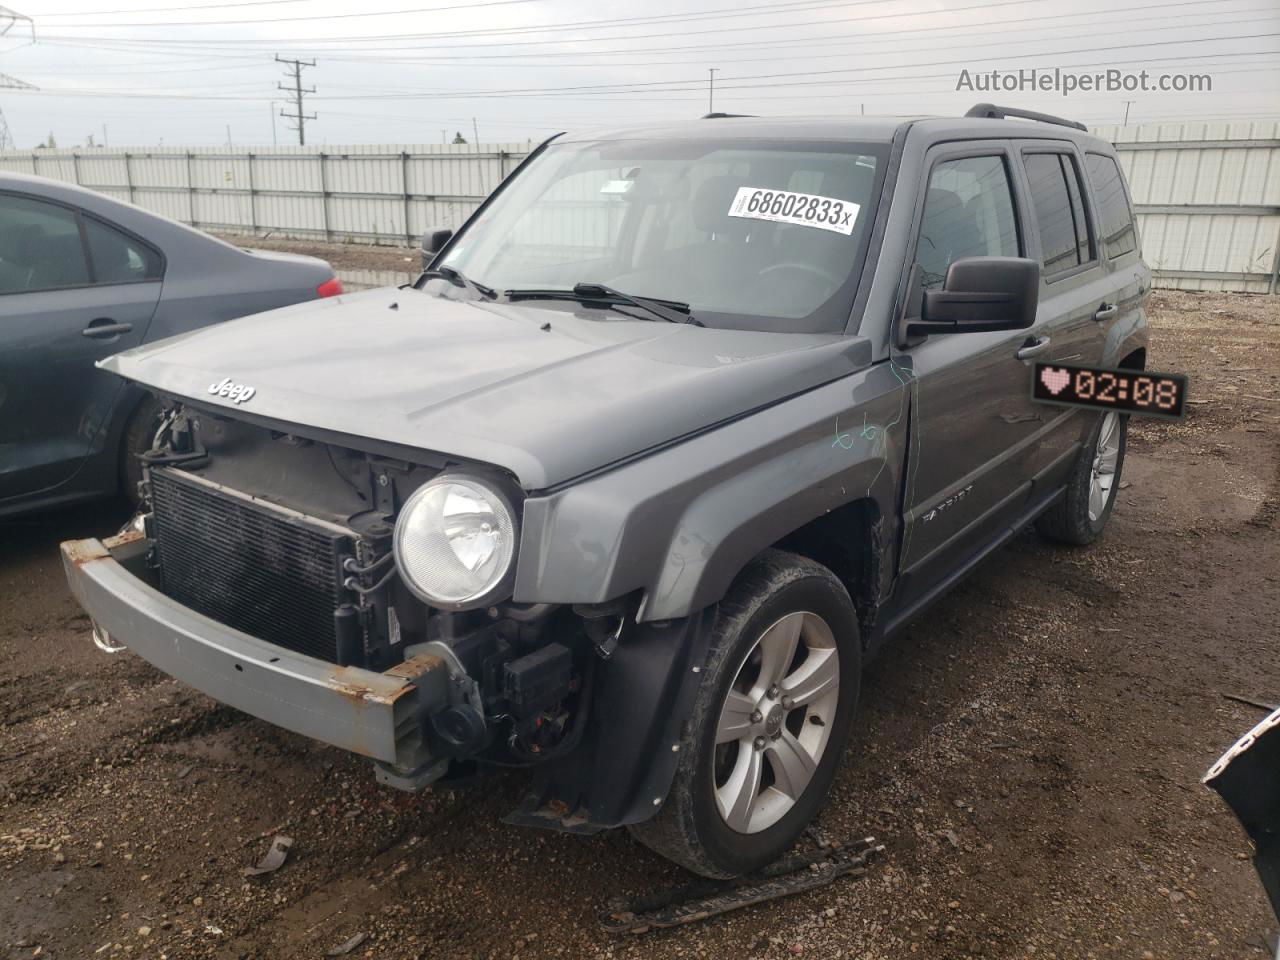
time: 2:08
